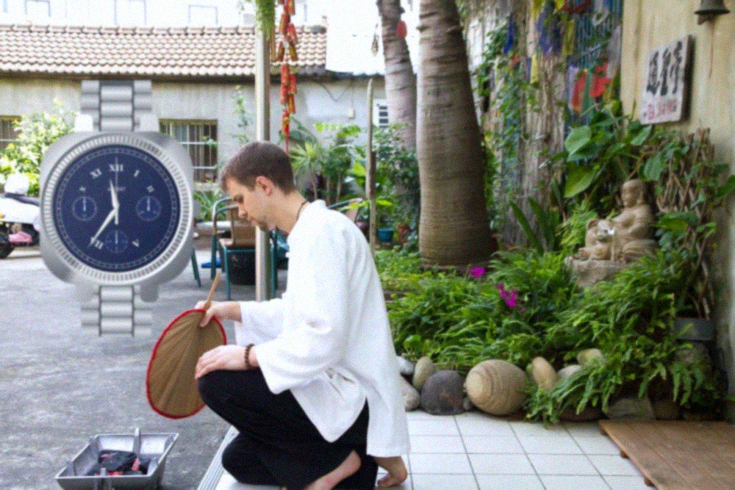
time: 11:36
